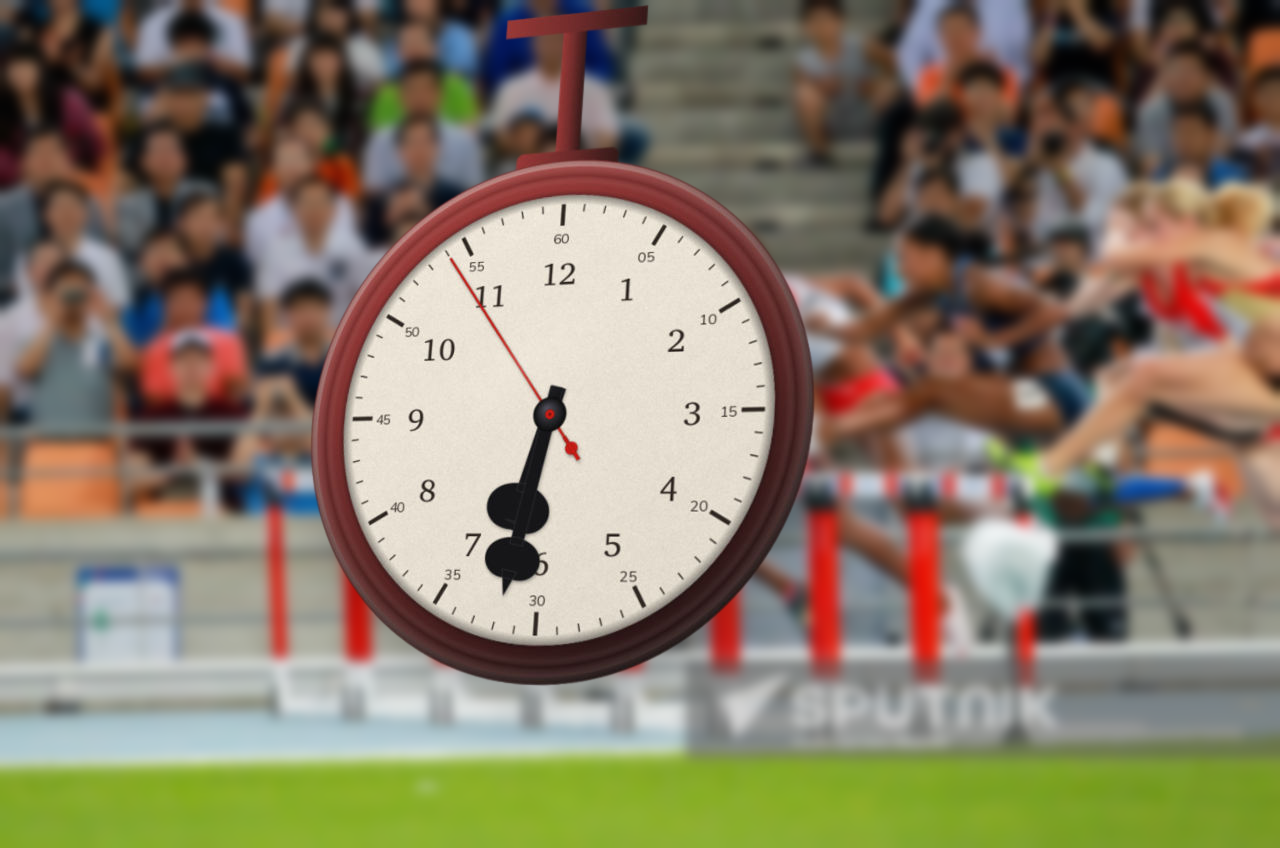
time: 6:31:54
